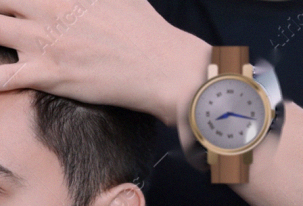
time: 8:17
